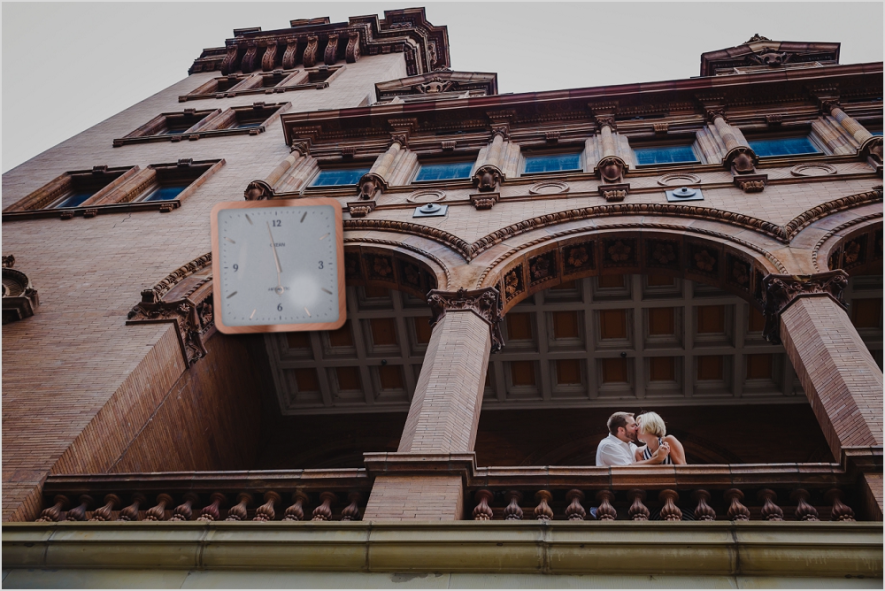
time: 5:58
